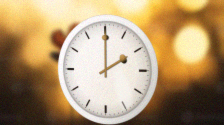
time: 2:00
